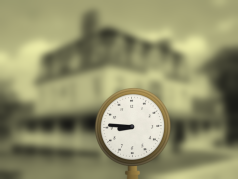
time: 8:46
